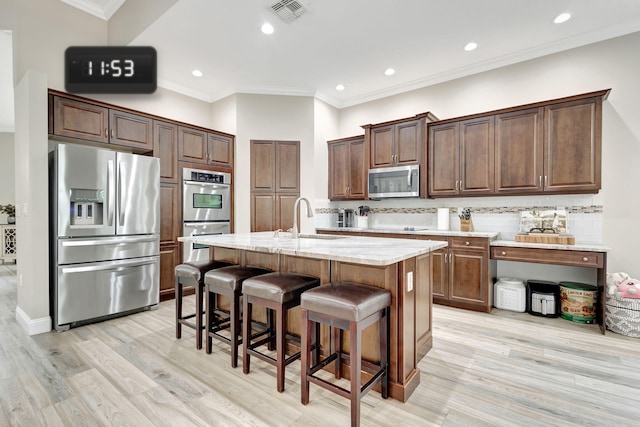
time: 11:53
